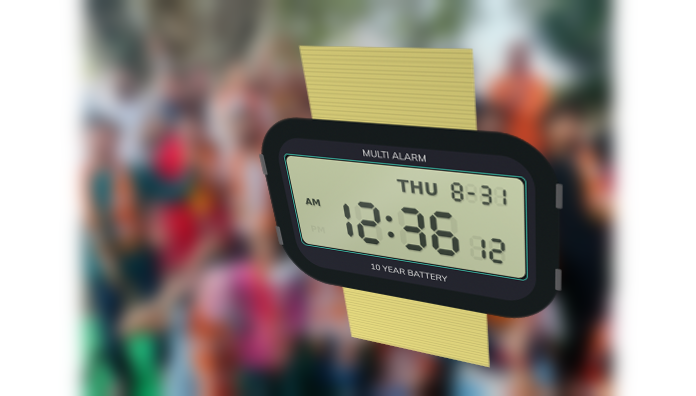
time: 12:36:12
